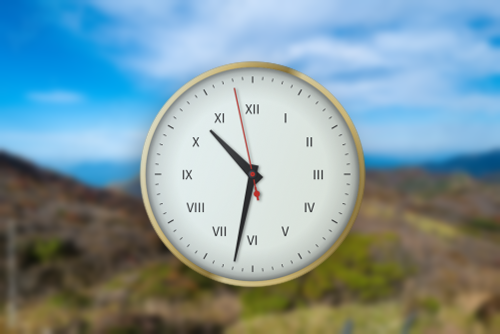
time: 10:31:58
